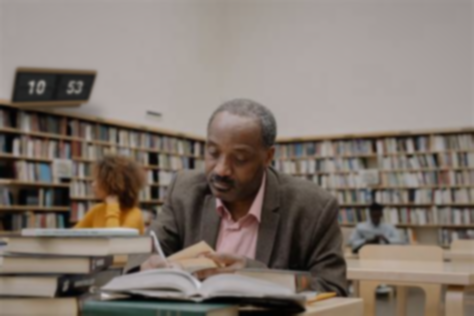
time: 10:53
